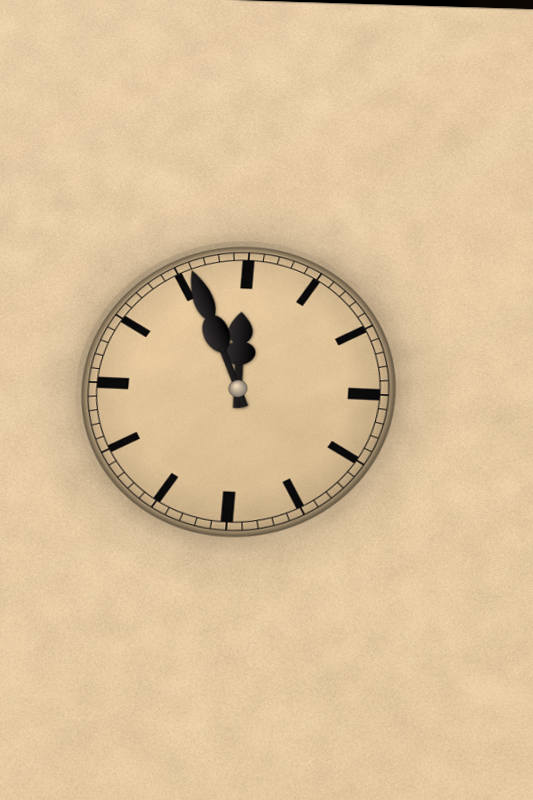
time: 11:56
